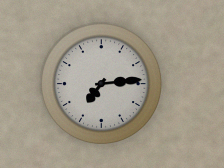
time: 7:14
